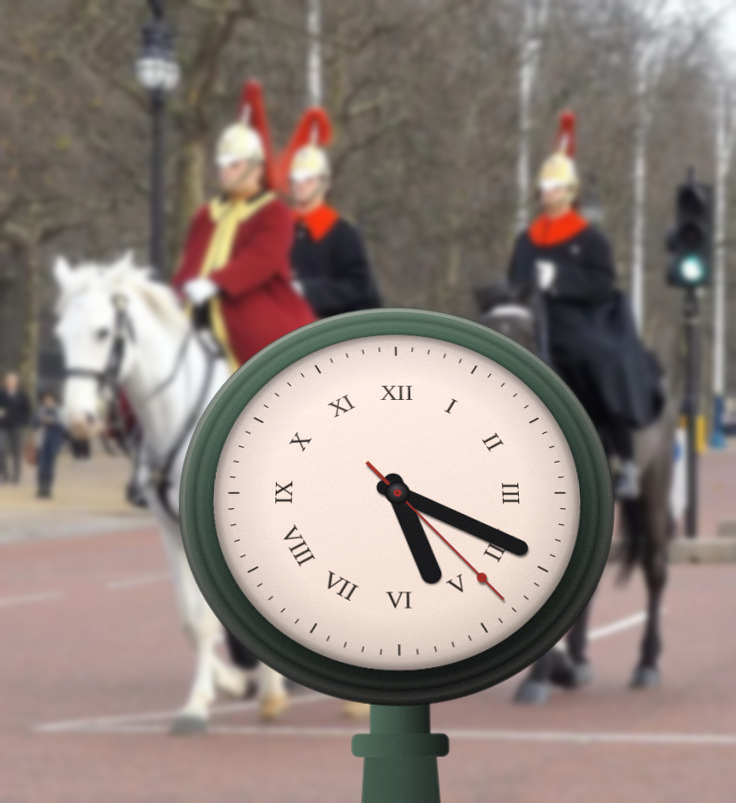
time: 5:19:23
